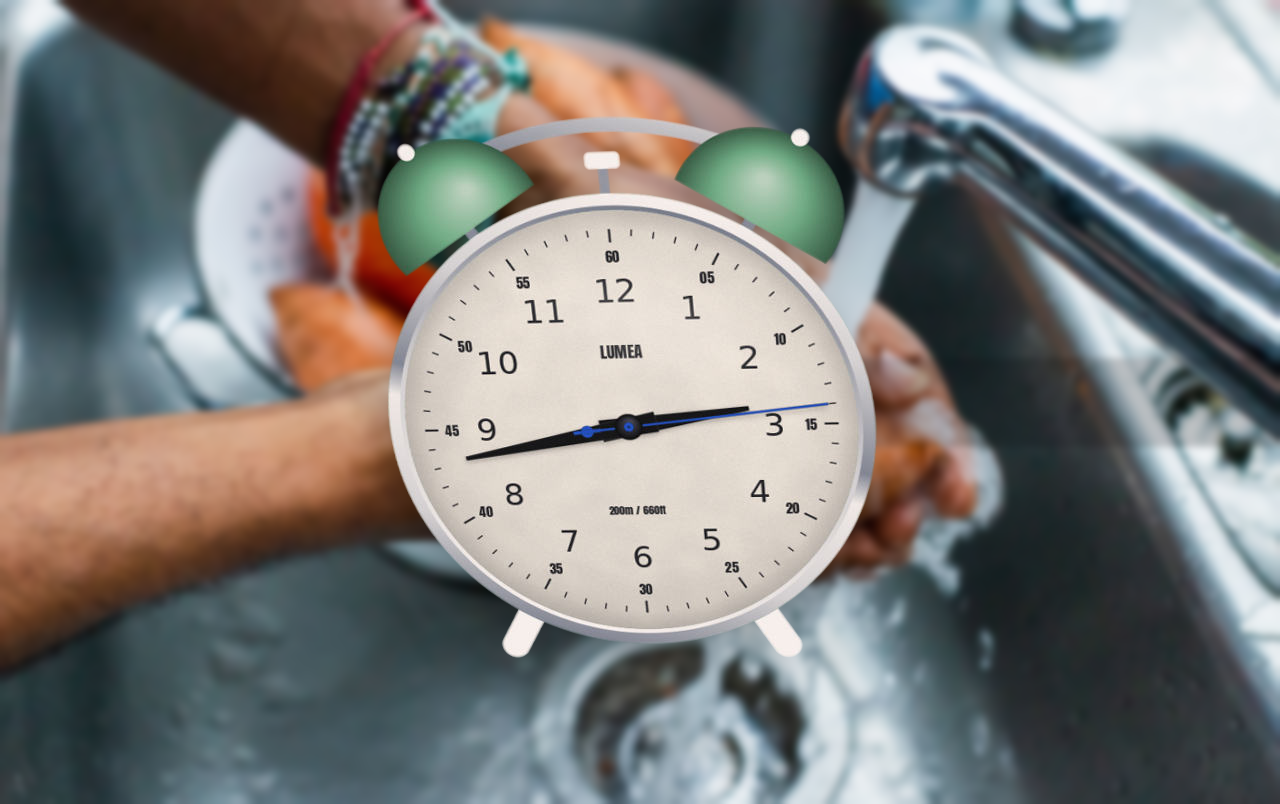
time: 2:43:14
